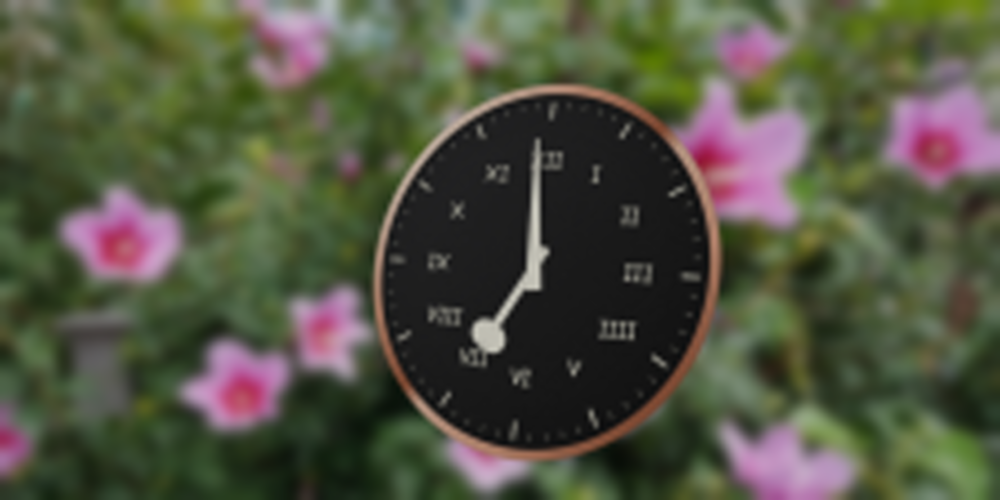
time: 6:59
